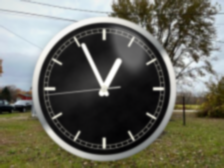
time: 12:55:44
